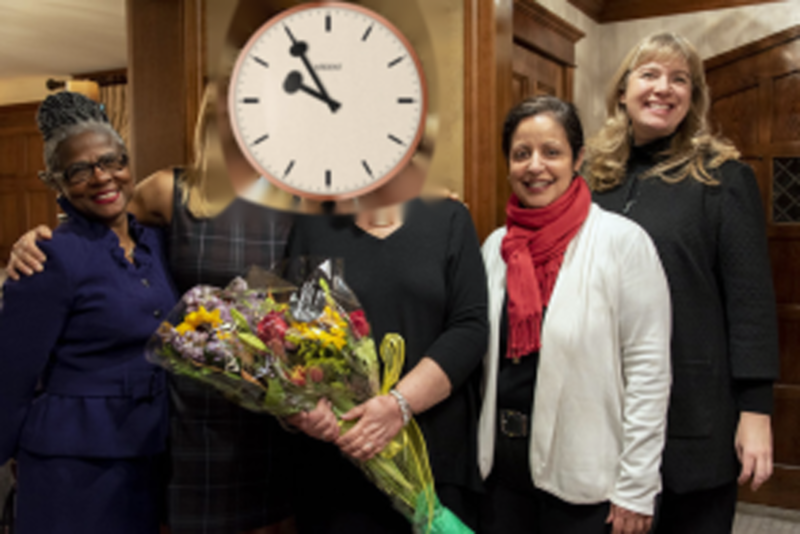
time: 9:55
